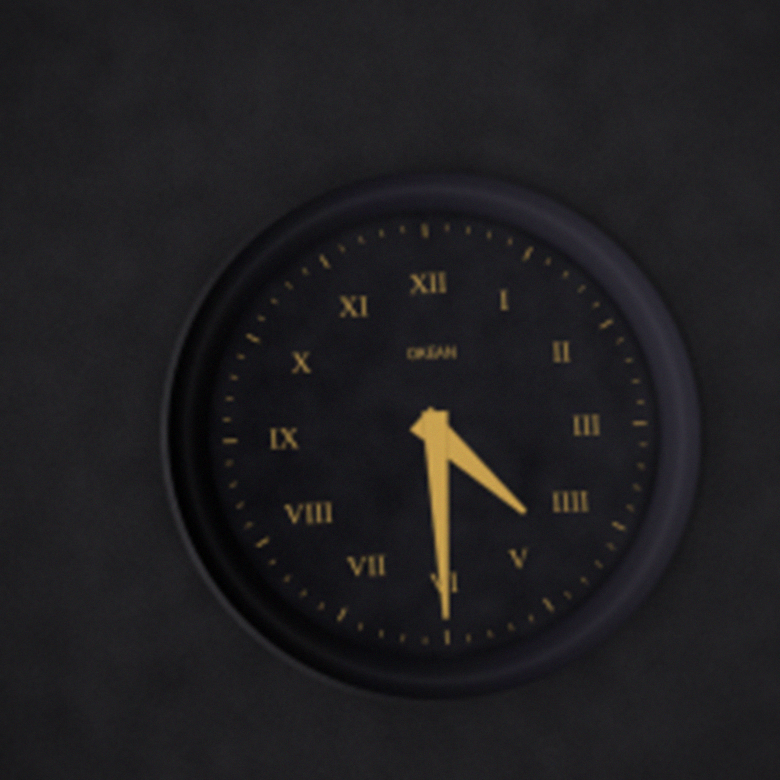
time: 4:30
